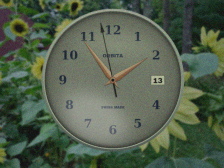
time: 1:53:58
